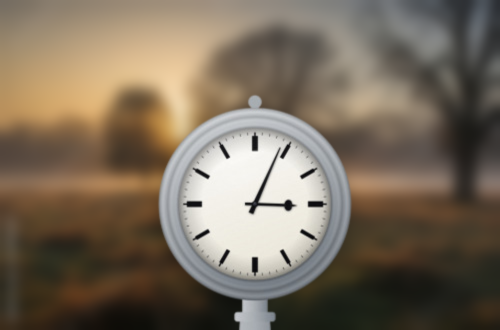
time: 3:04
